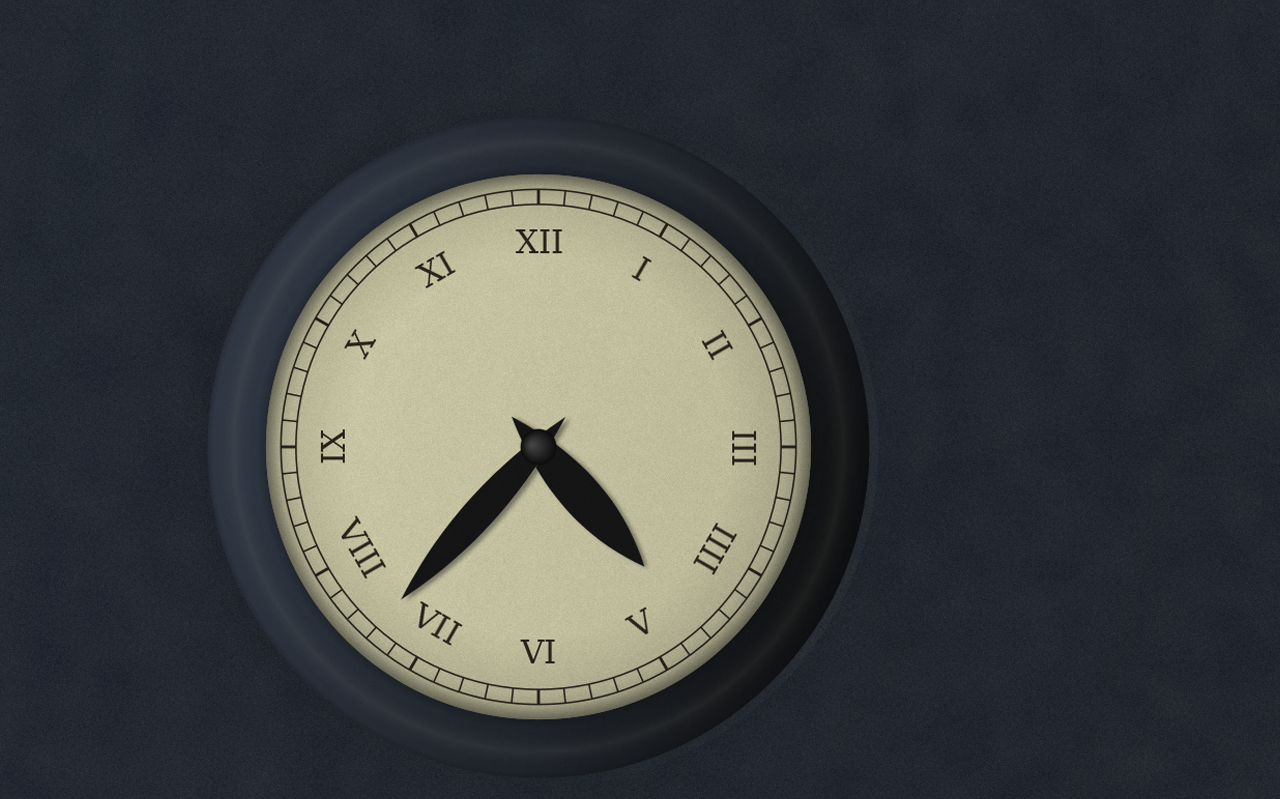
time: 4:37
